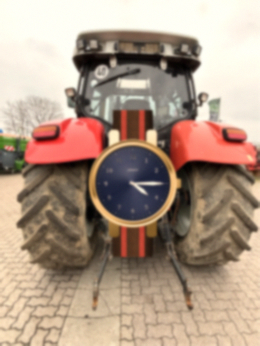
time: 4:15
